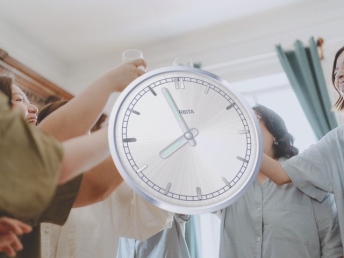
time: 7:57
